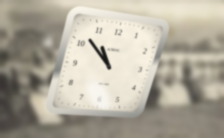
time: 10:52
